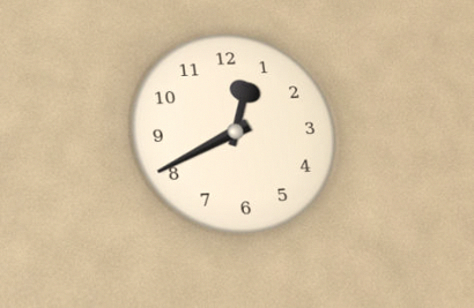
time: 12:41
